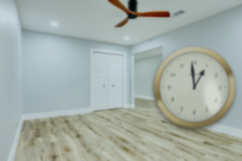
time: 12:59
